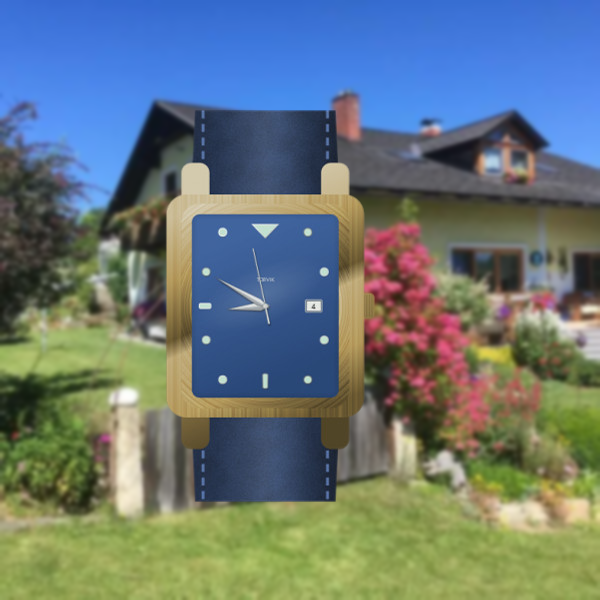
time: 8:49:58
